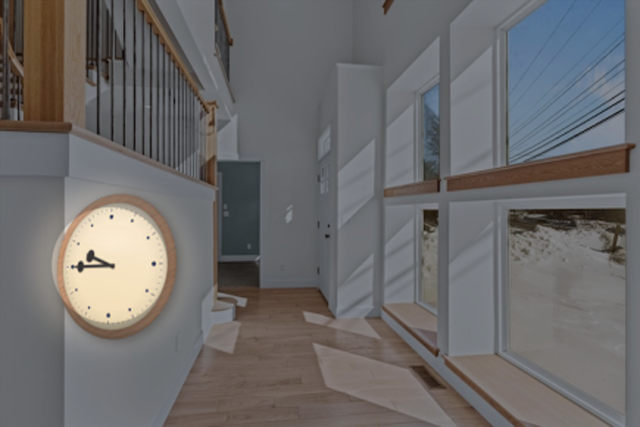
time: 9:45
